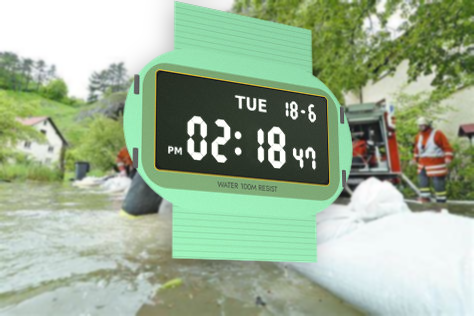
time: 2:18:47
